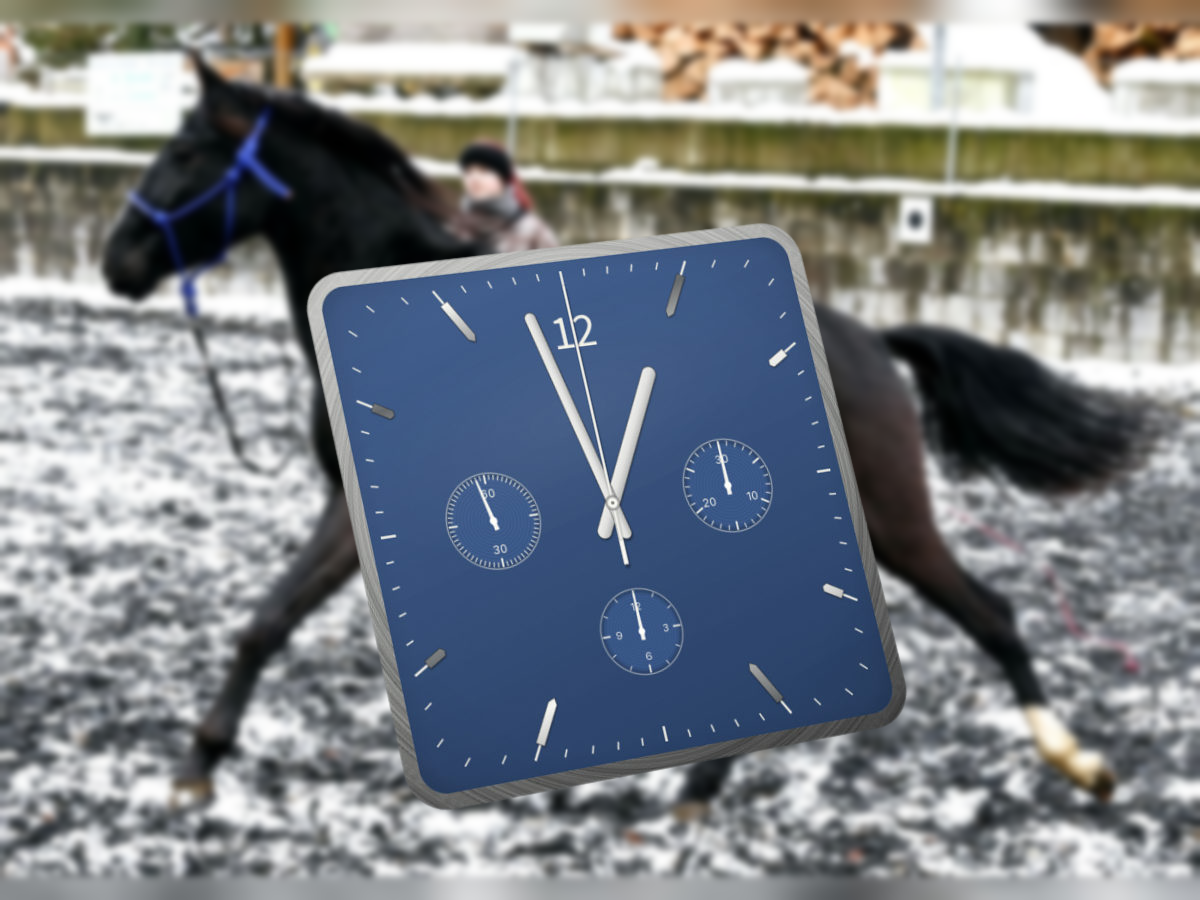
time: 12:57:58
